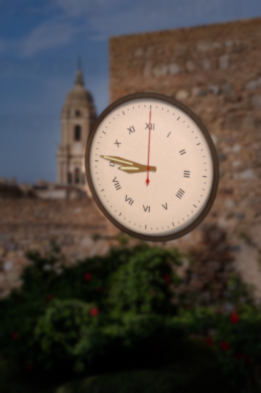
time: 8:46:00
